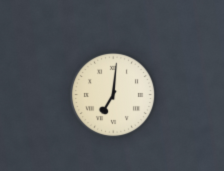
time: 7:01
